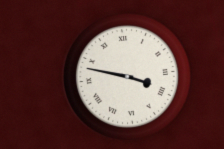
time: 3:48
